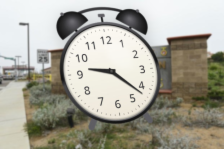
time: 9:22
